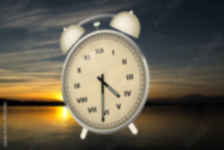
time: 4:31
